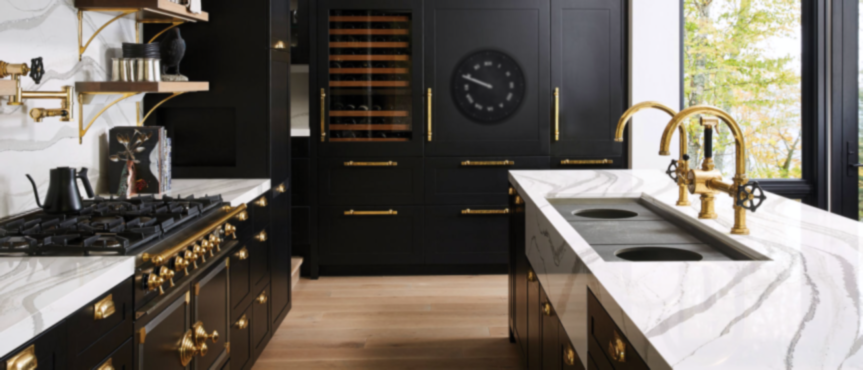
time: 9:49
